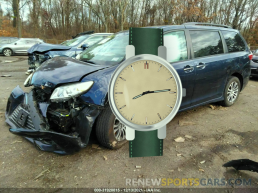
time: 8:14
